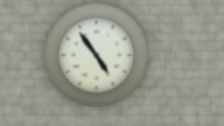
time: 4:54
